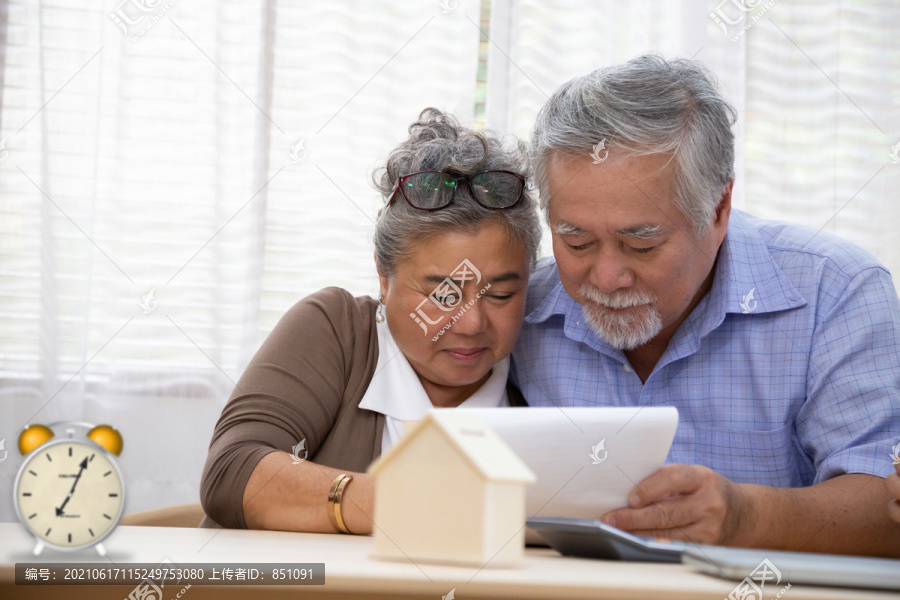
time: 7:04
